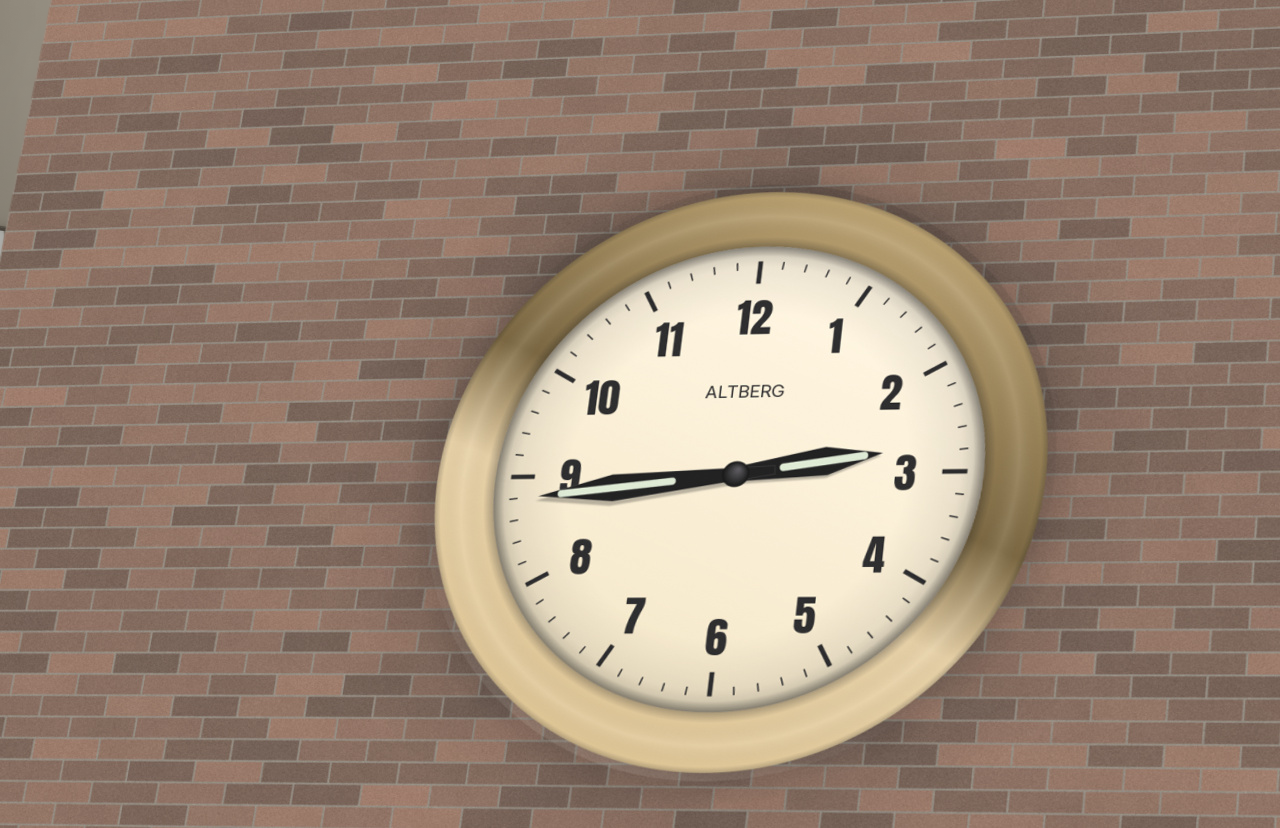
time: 2:44
